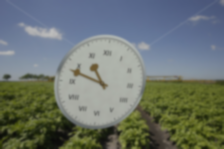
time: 10:48
